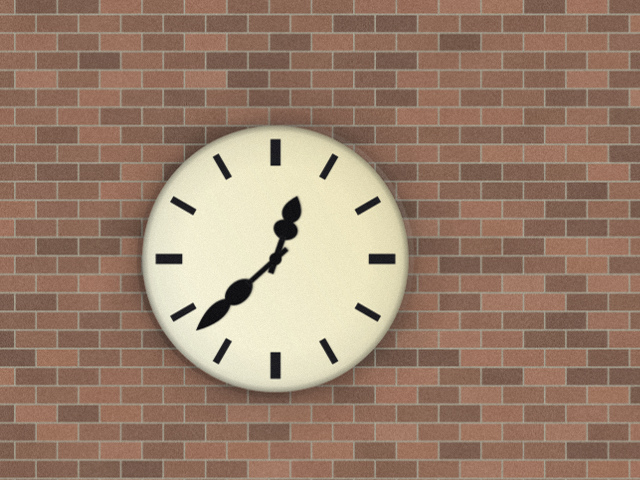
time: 12:38
